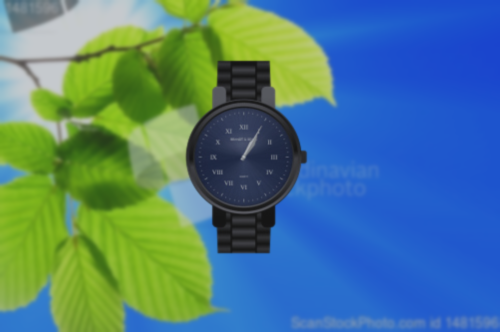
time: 1:05
